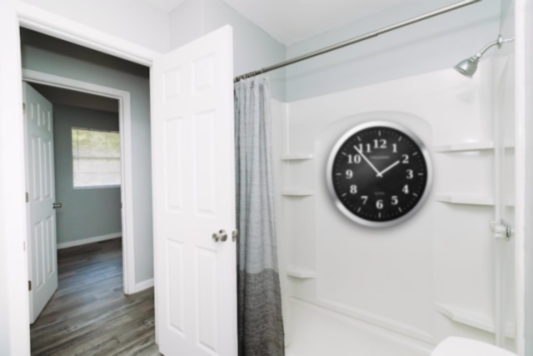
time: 1:53
